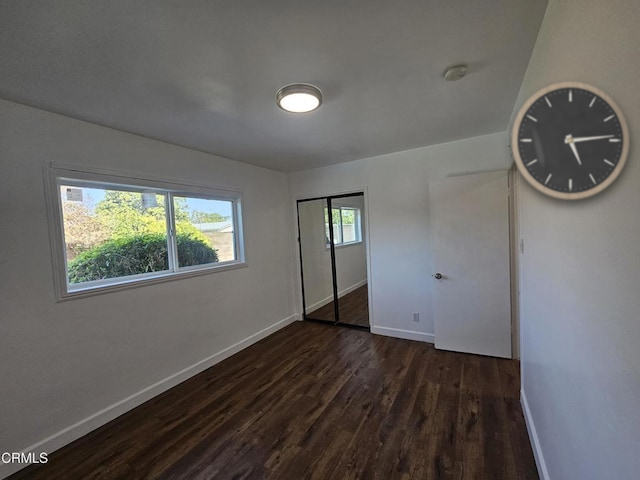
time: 5:14
